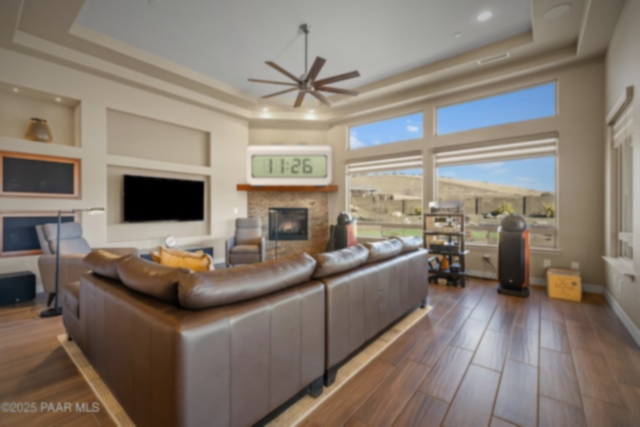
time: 11:26
